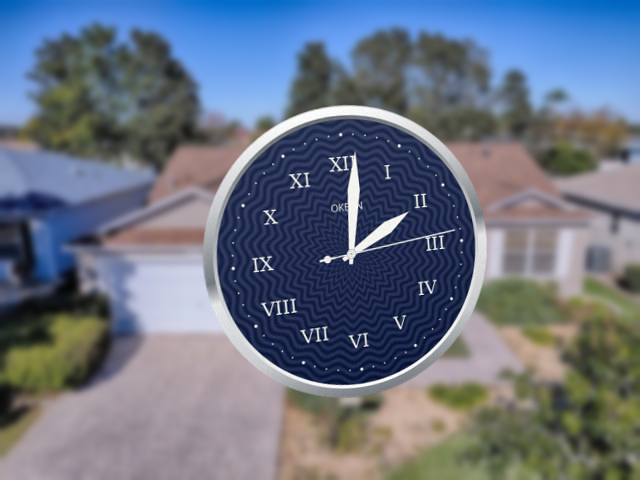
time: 2:01:14
